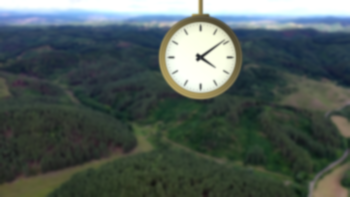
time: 4:09
